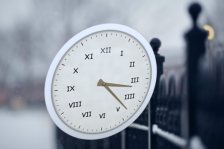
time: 3:23
